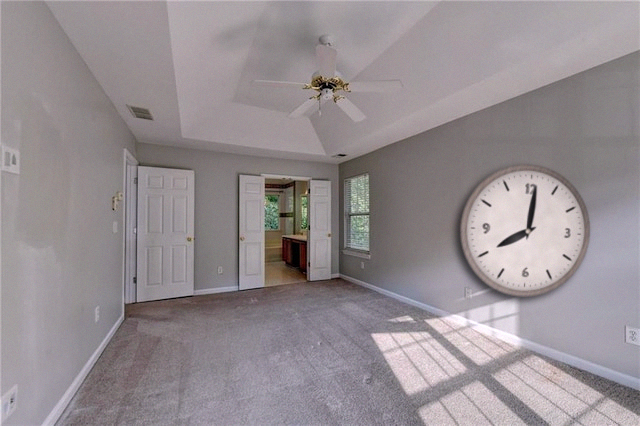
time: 8:01
